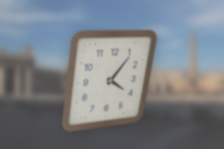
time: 4:06
